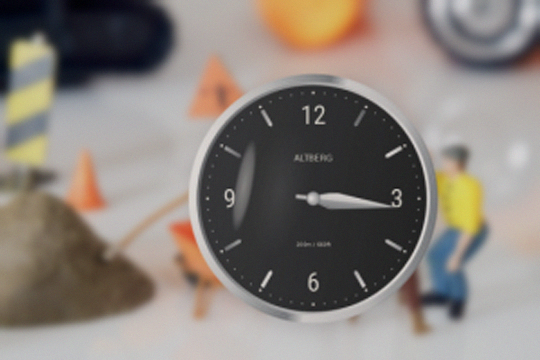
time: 3:16
